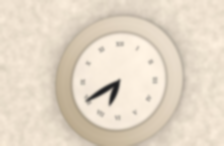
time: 6:40
